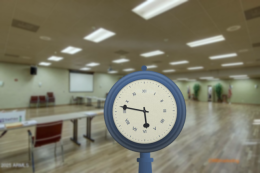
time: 5:47
